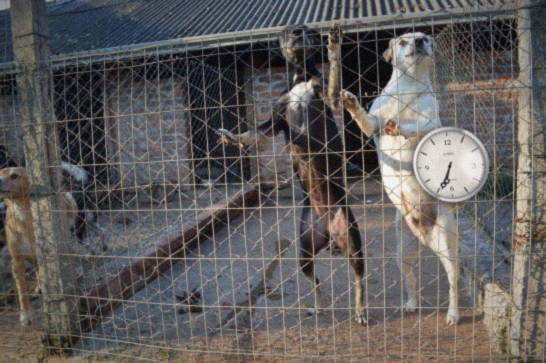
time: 6:34
